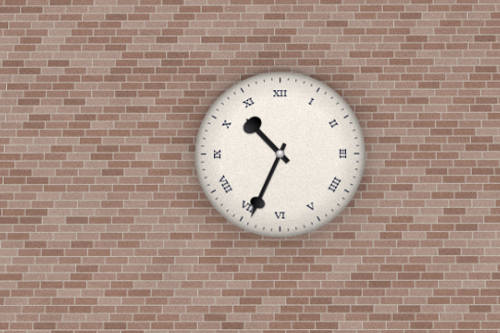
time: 10:34
